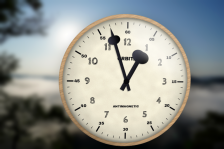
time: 12:57
